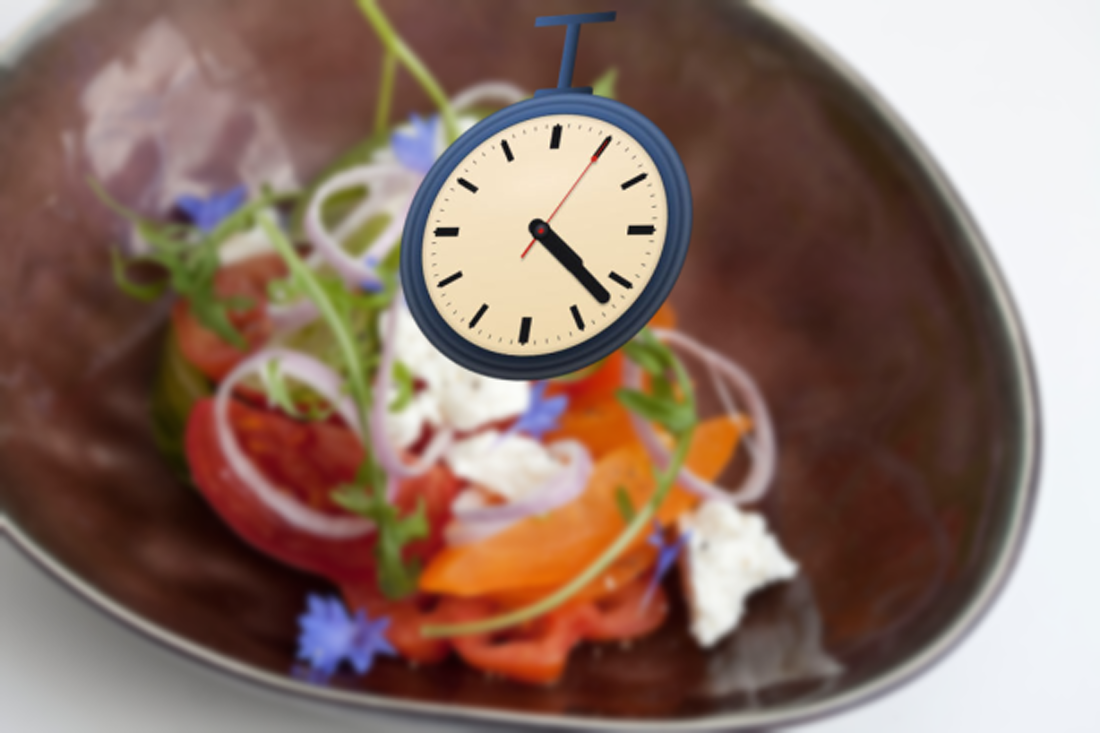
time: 4:22:05
